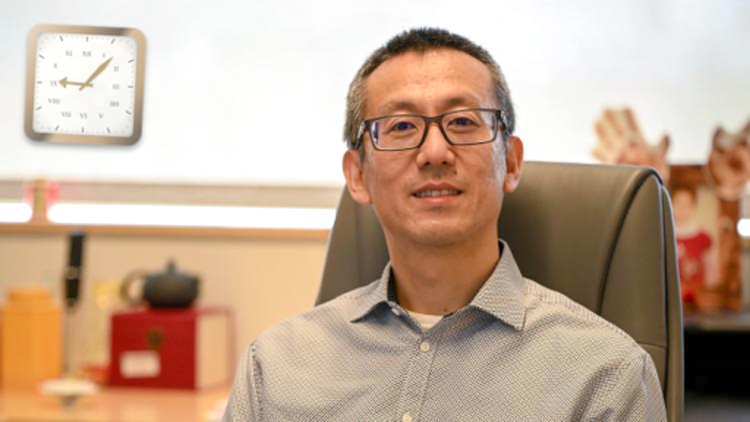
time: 9:07
